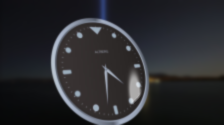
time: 4:32
